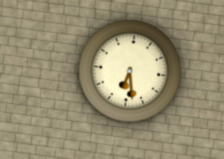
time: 6:28
